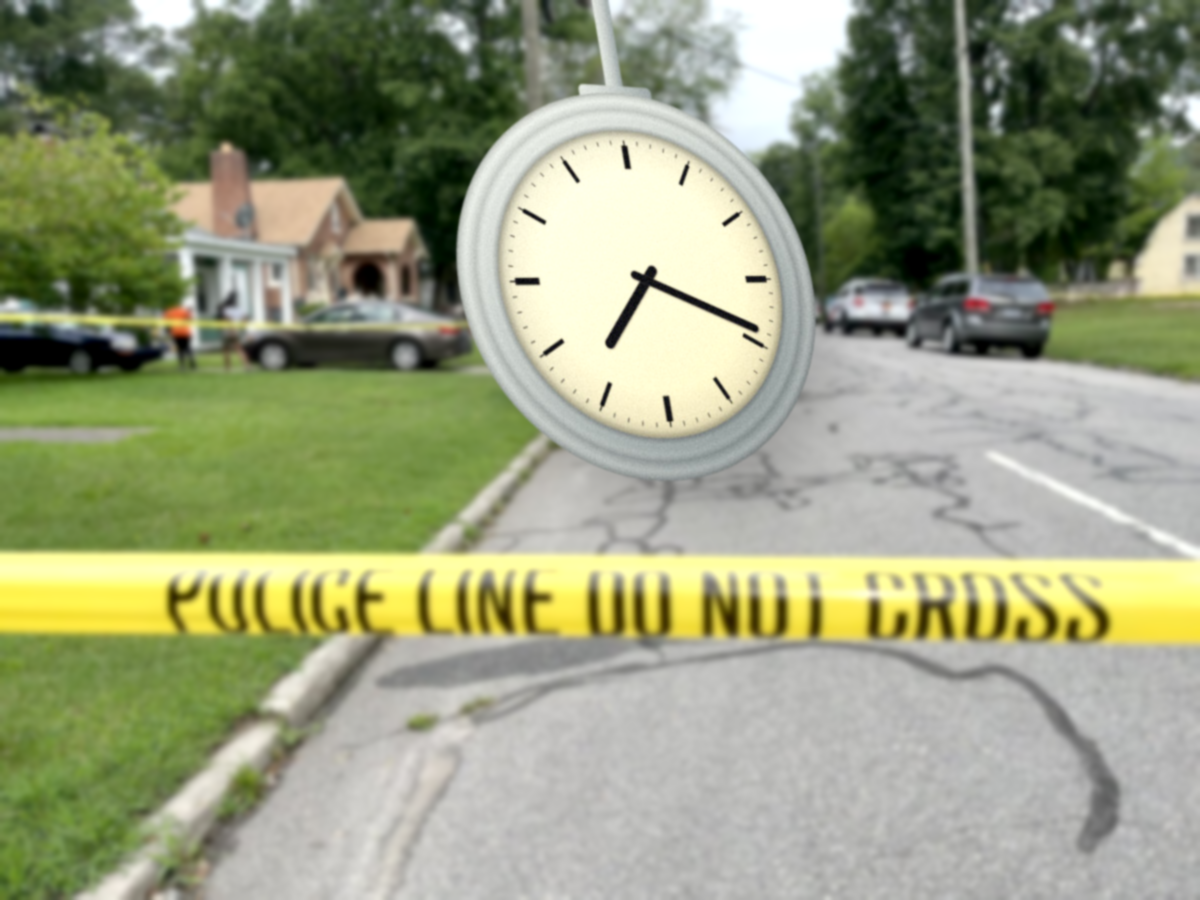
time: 7:19
